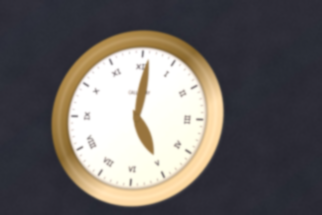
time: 5:01
